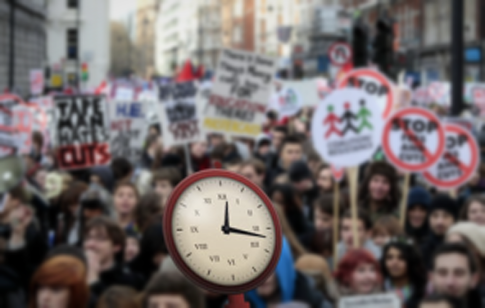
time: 12:17
